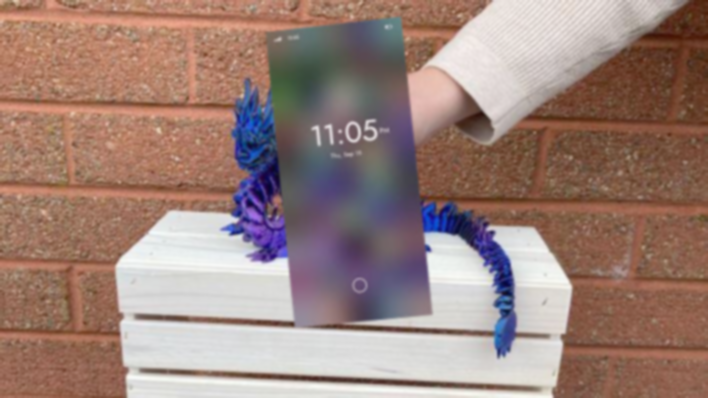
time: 11:05
